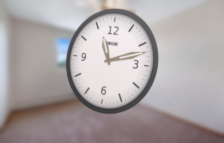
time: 11:12
